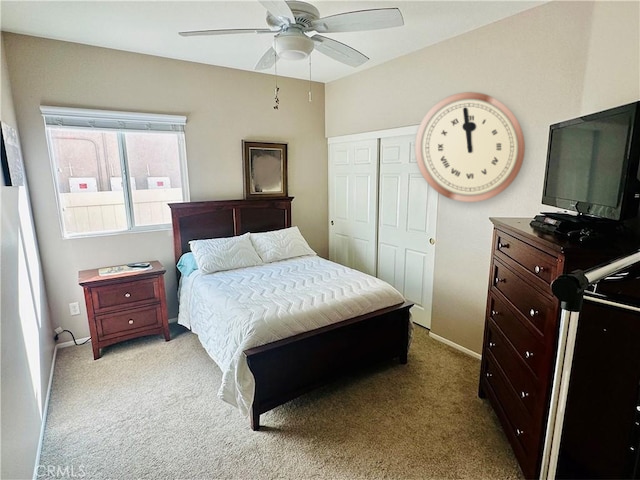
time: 11:59
